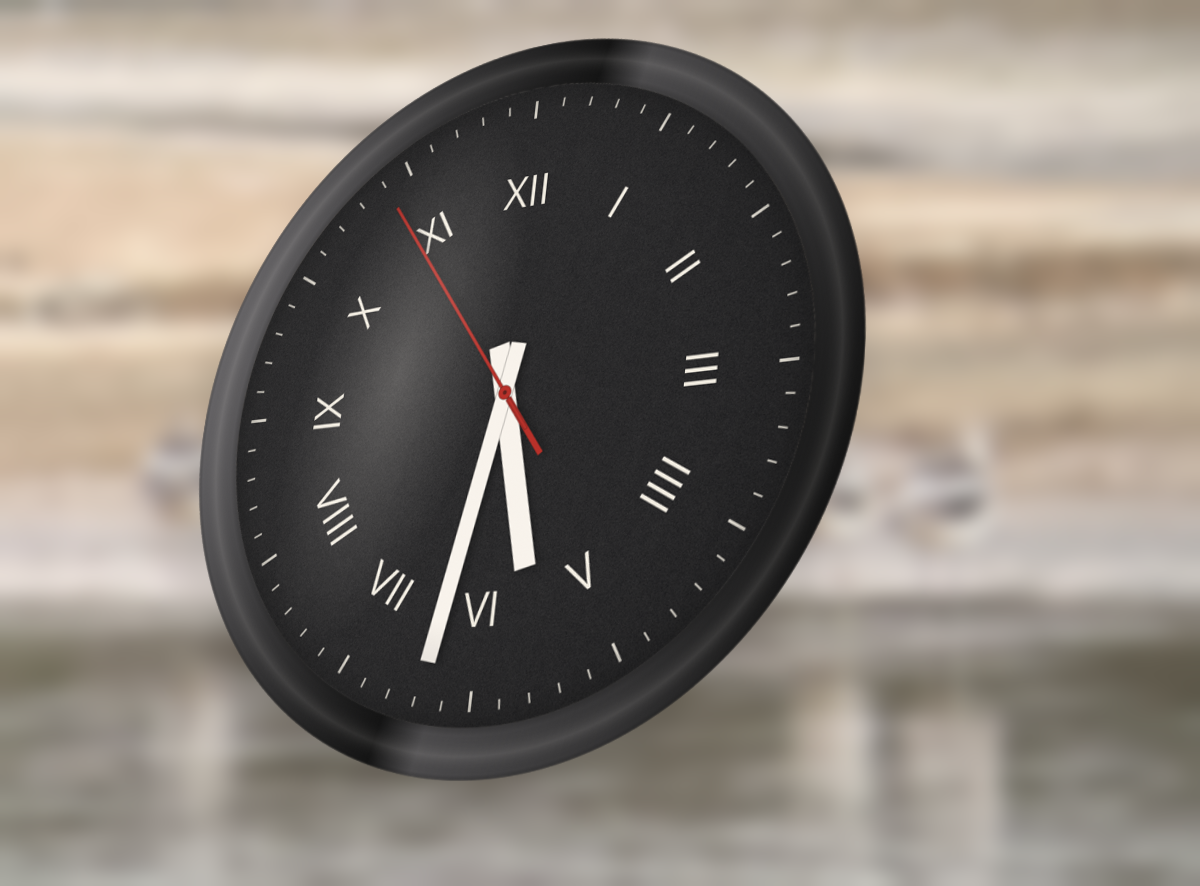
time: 5:31:54
